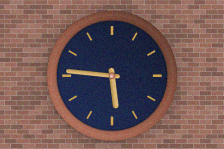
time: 5:46
